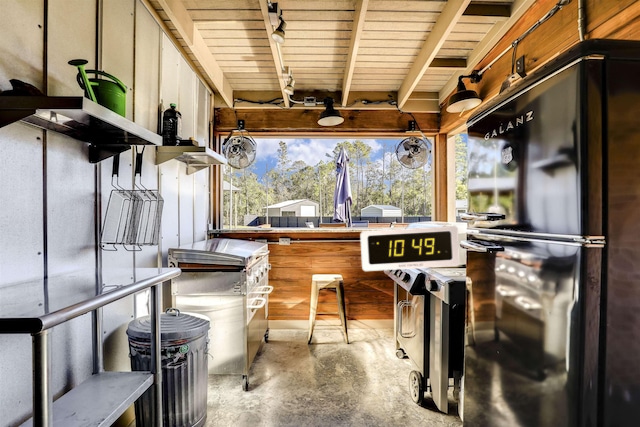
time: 10:49
